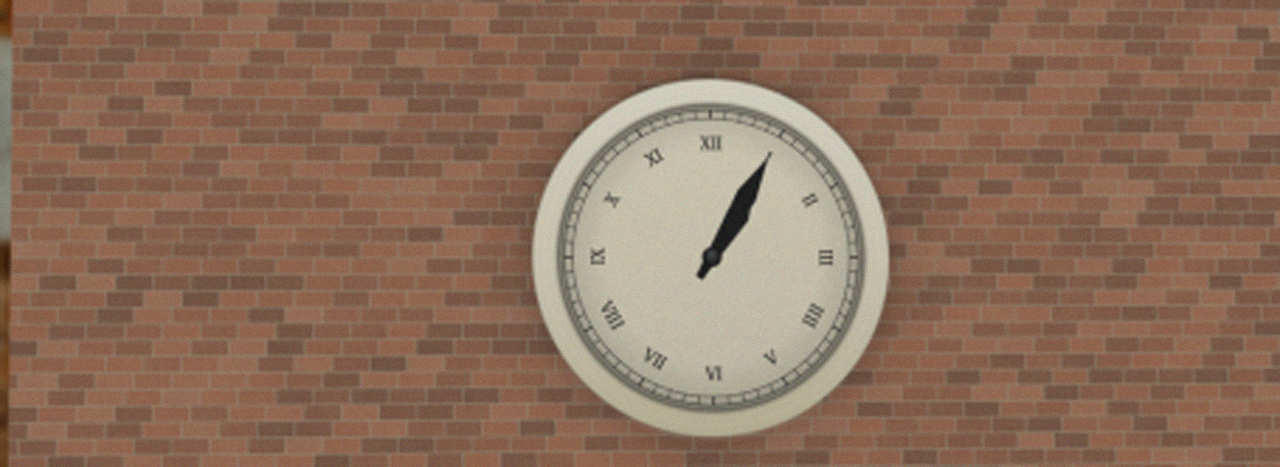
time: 1:05
